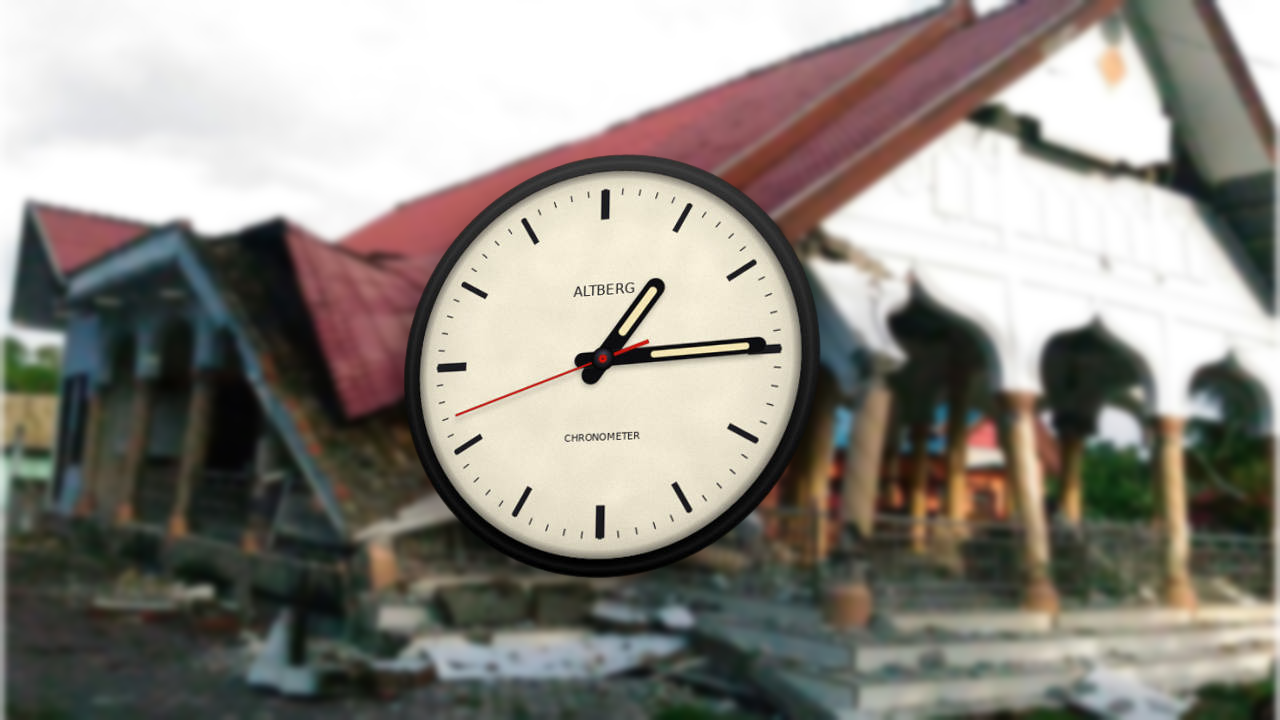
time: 1:14:42
